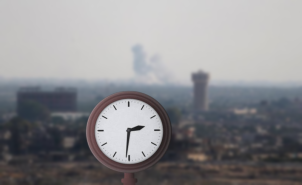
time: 2:31
